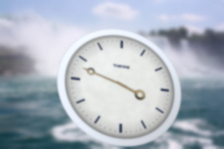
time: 3:48
